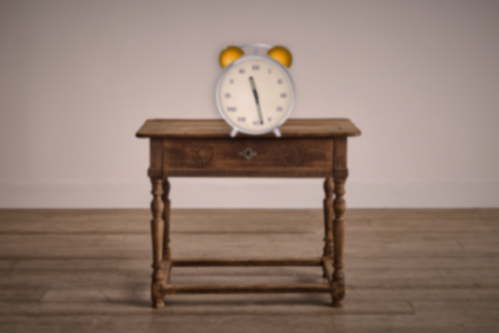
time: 11:28
